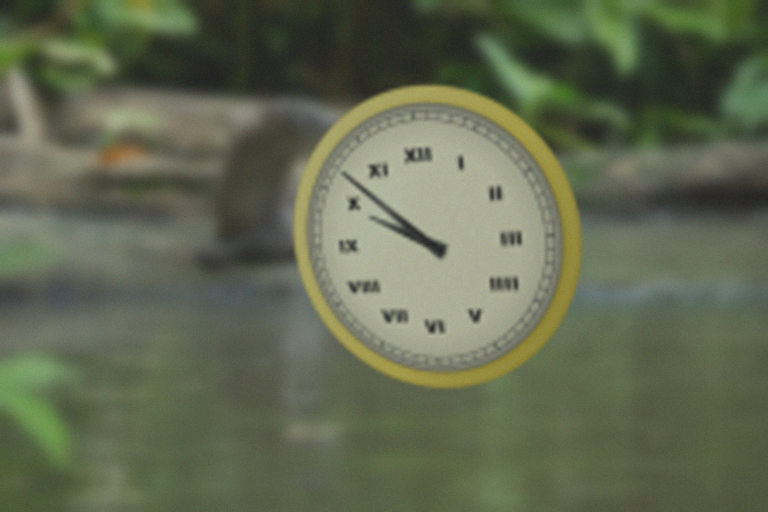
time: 9:52
